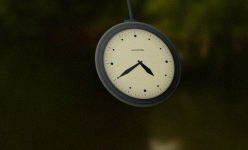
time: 4:40
